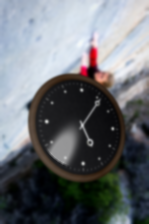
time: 5:06
